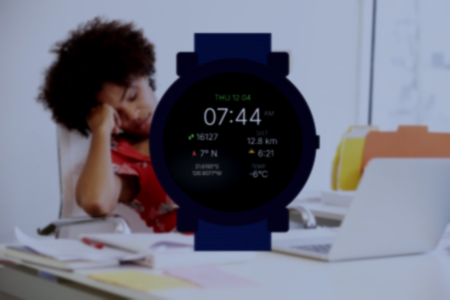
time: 7:44
